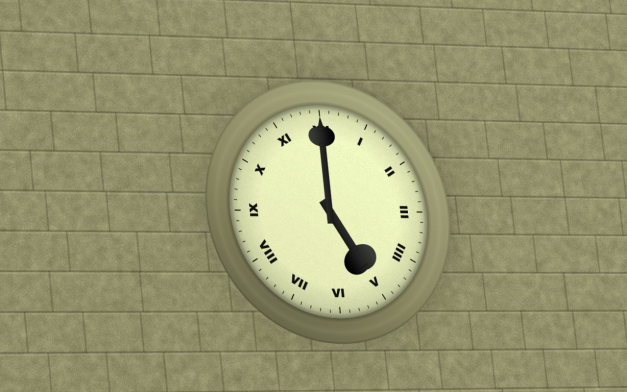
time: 5:00
